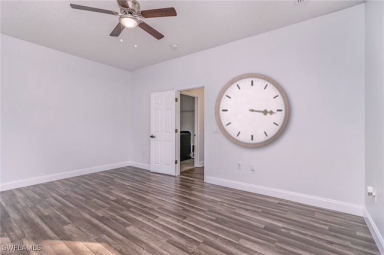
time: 3:16
